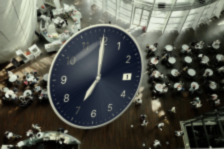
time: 7:00
